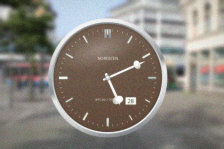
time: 5:11
